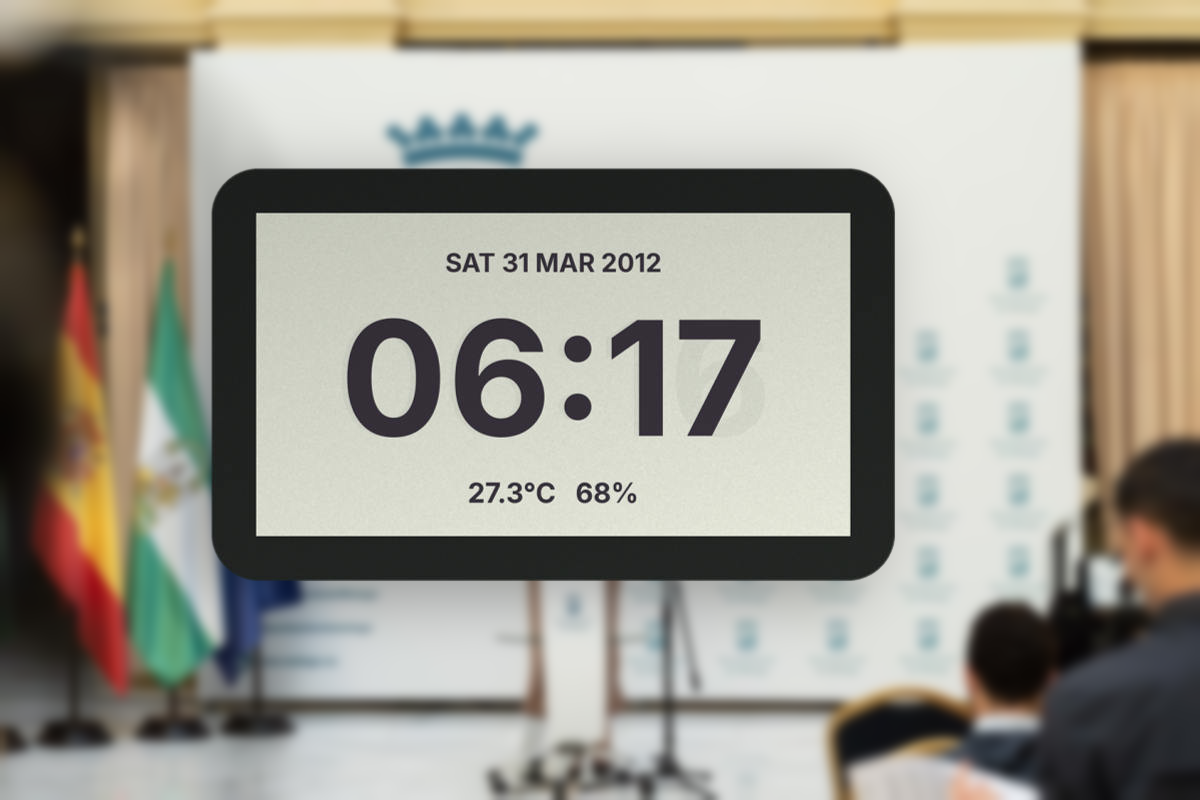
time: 6:17
